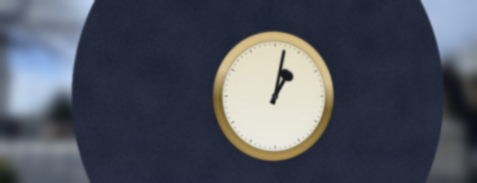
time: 1:02
